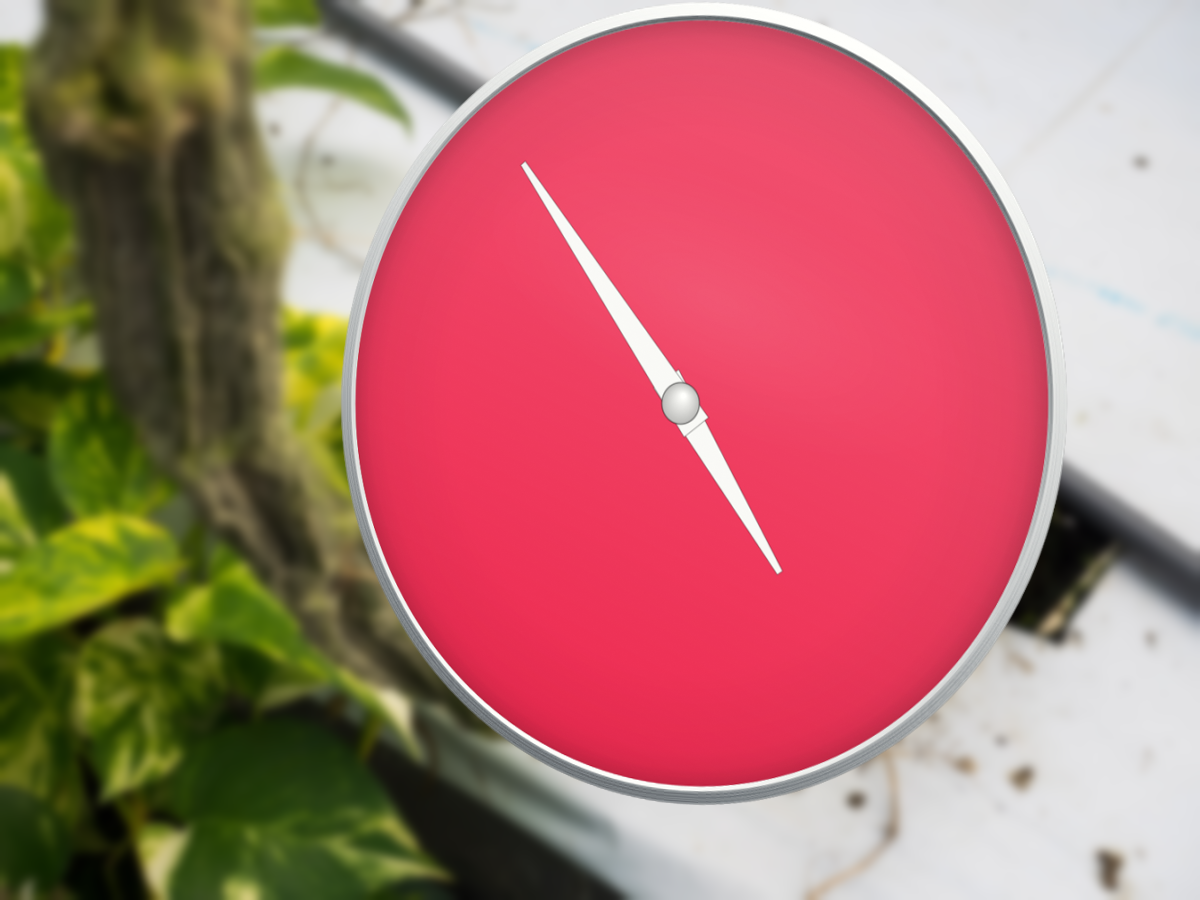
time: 4:54
